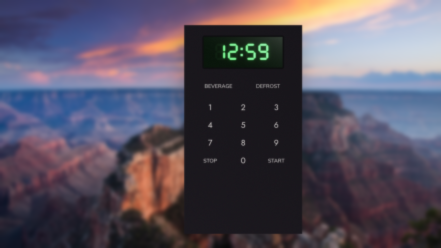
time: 12:59
